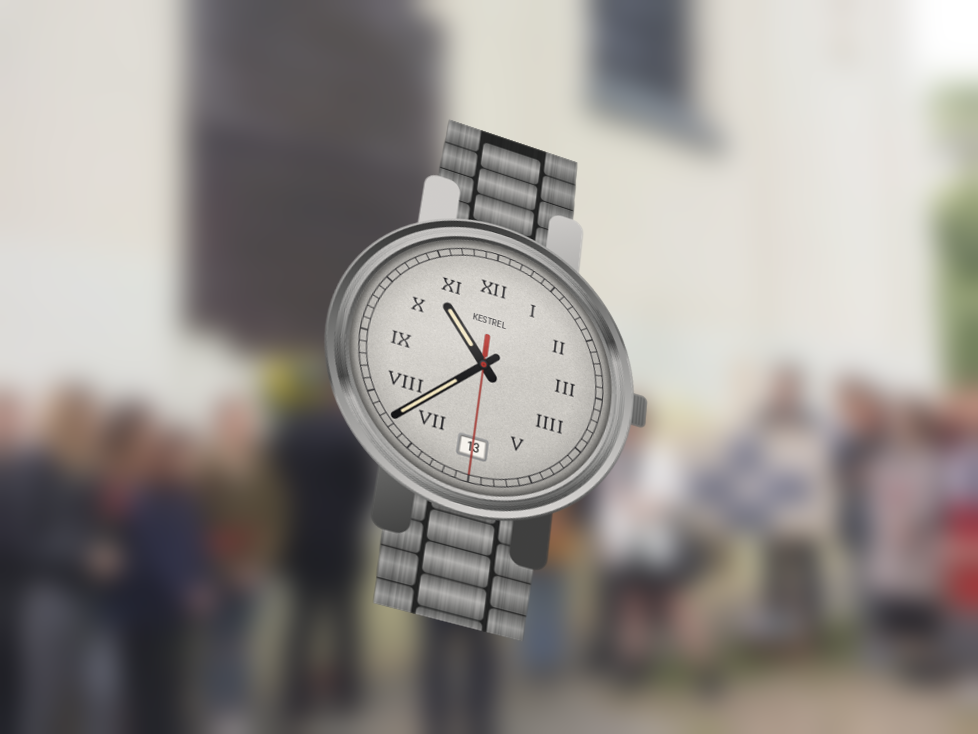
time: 10:37:30
